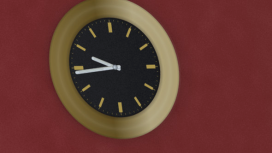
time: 9:44
